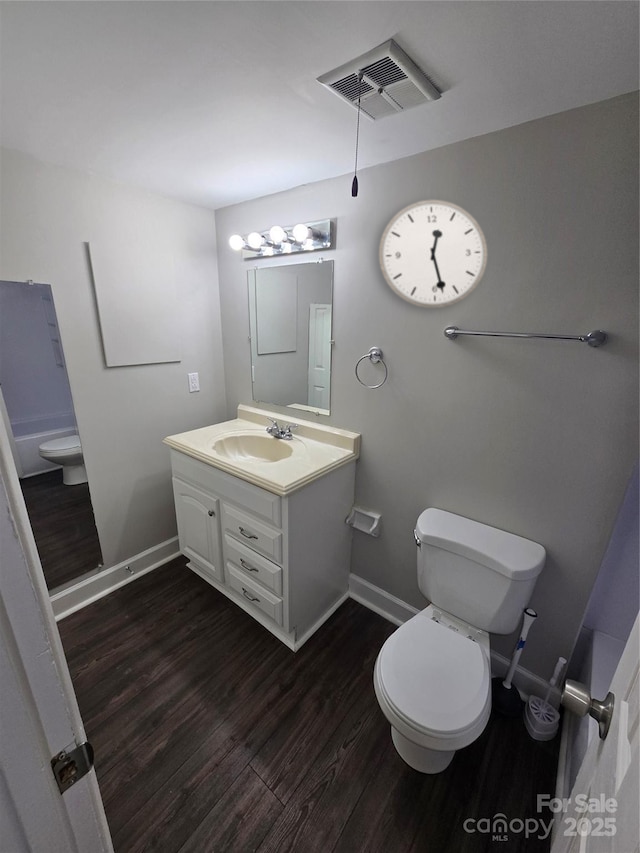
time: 12:28
